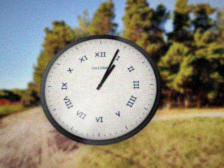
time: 1:04
